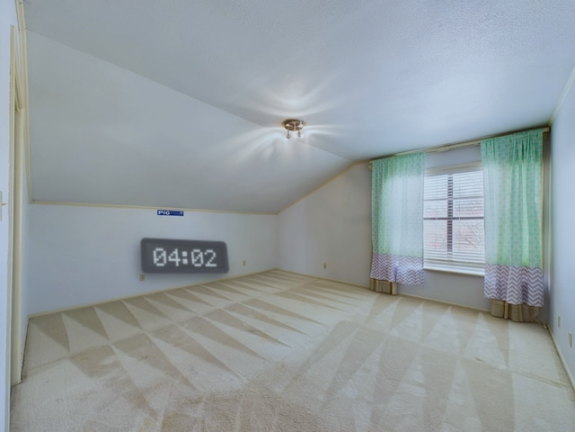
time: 4:02
